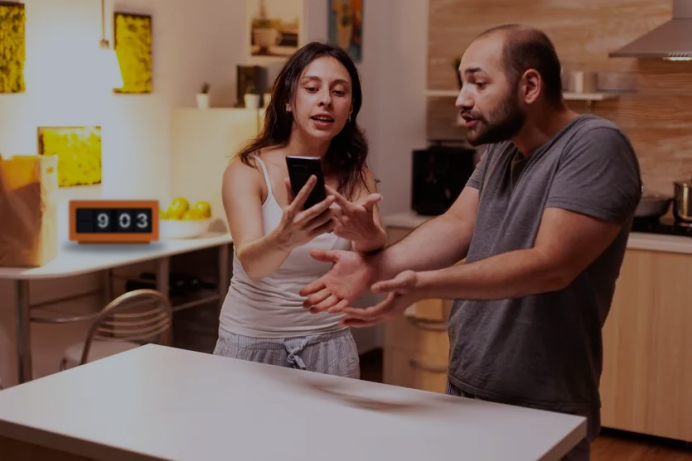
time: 9:03
